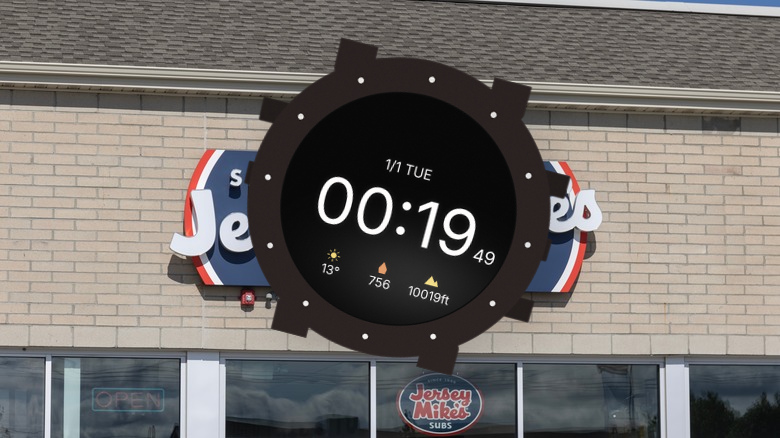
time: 0:19:49
